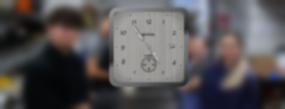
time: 4:54
